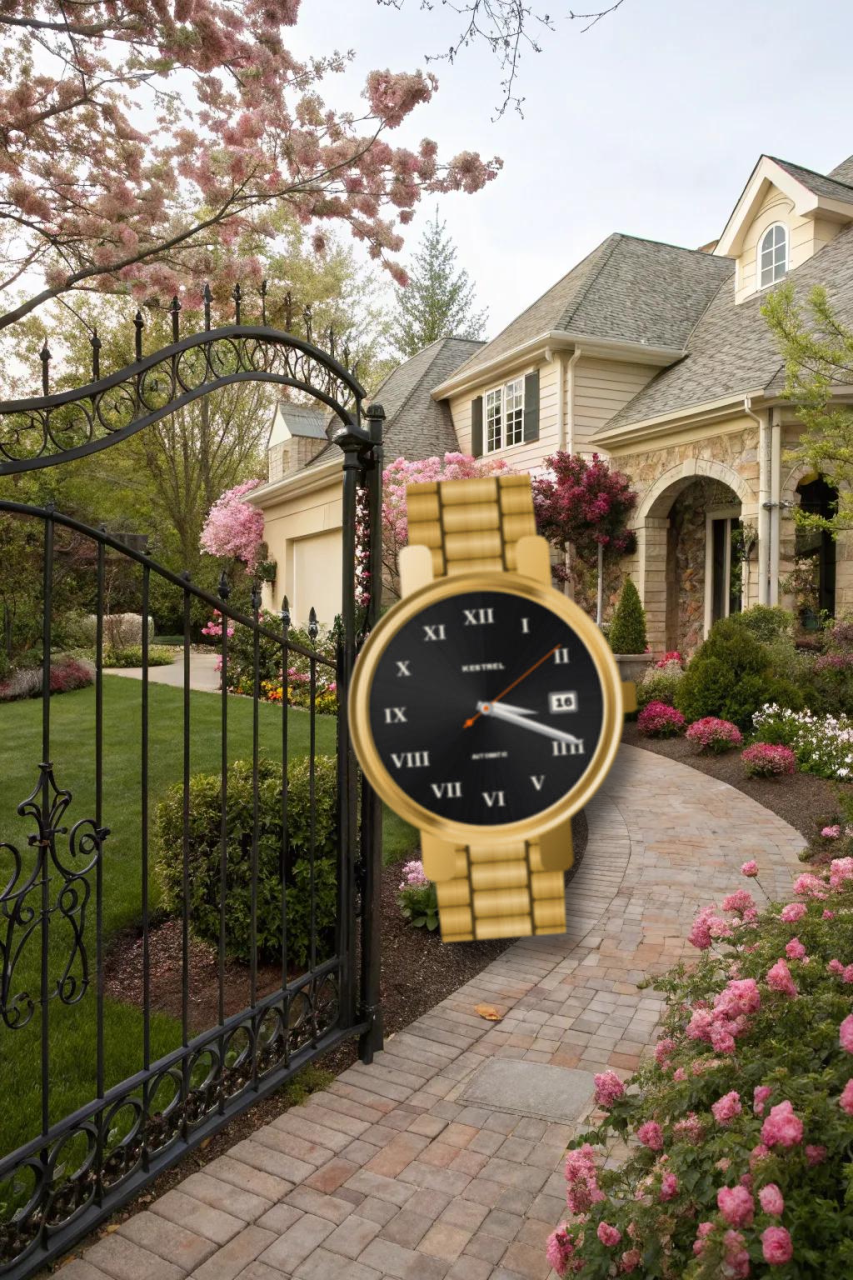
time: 3:19:09
